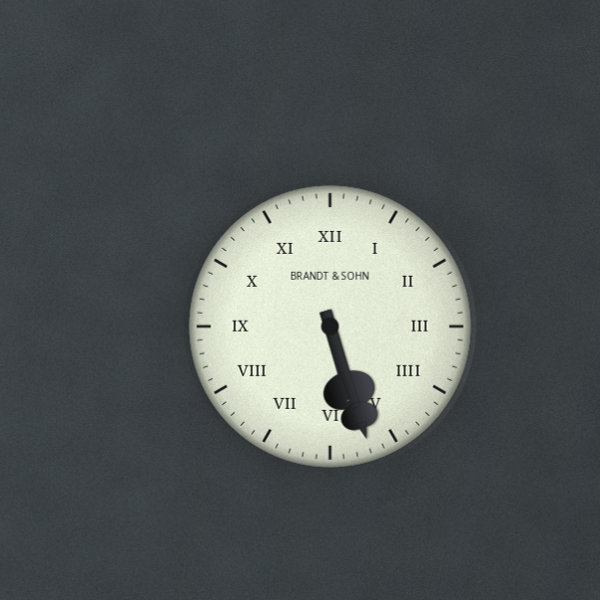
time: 5:27
